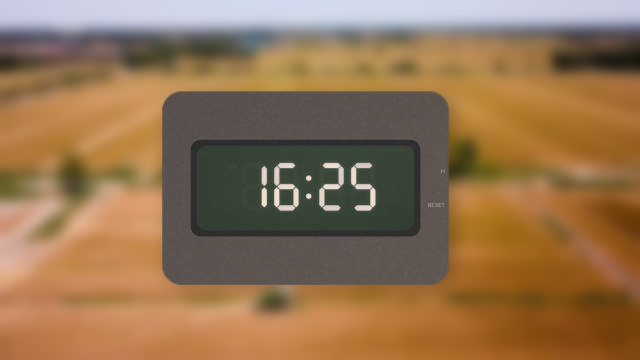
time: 16:25
